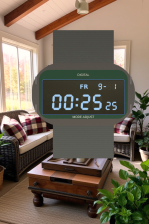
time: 0:25:25
